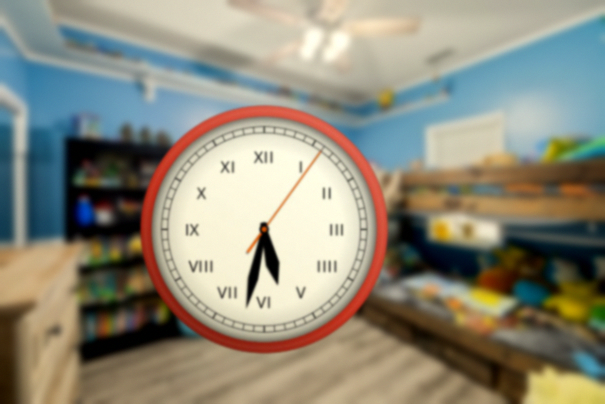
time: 5:32:06
